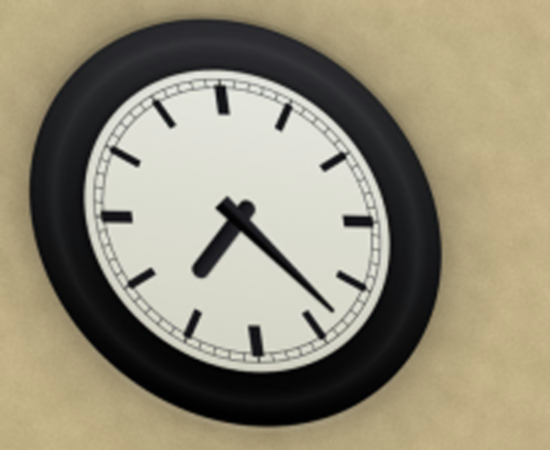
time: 7:23
